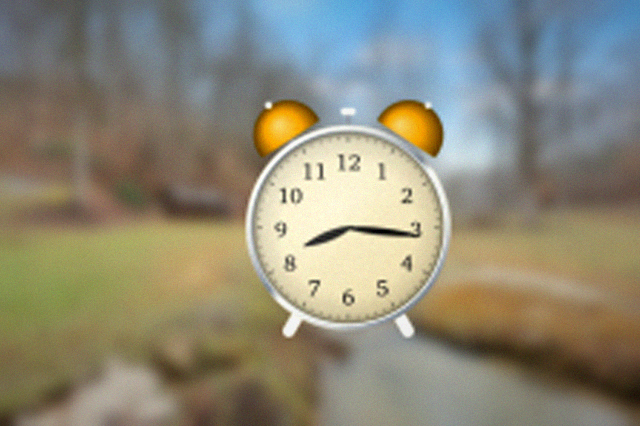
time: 8:16
